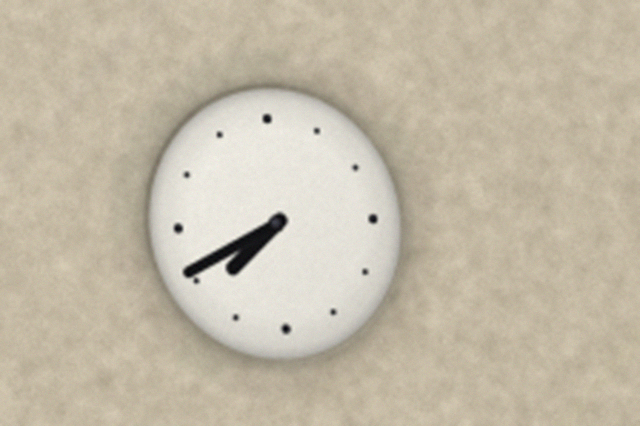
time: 7:41
